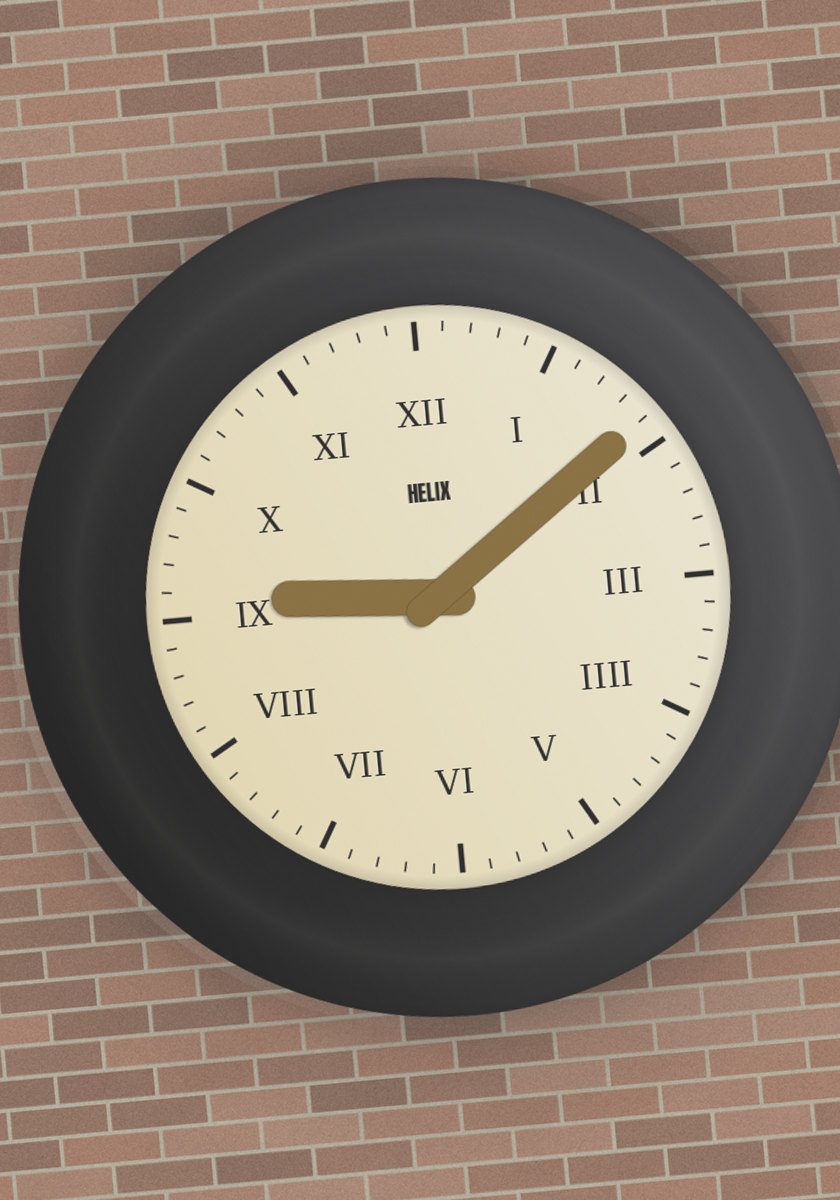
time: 9:09
